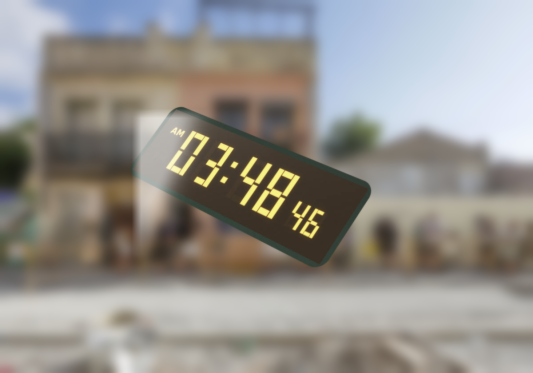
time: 3:48:46
